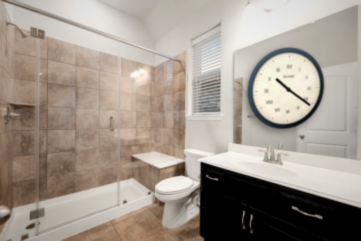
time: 10:21
